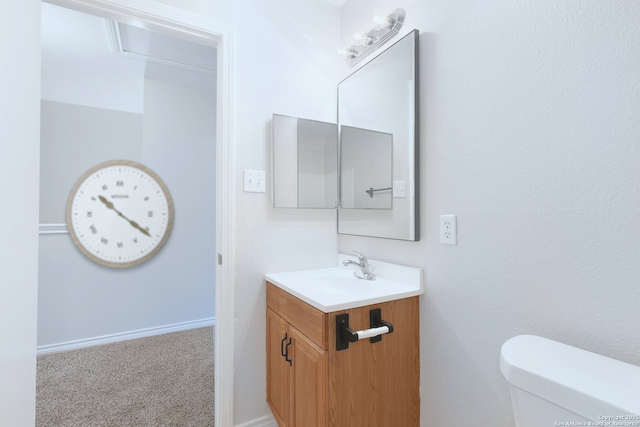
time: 10:21
